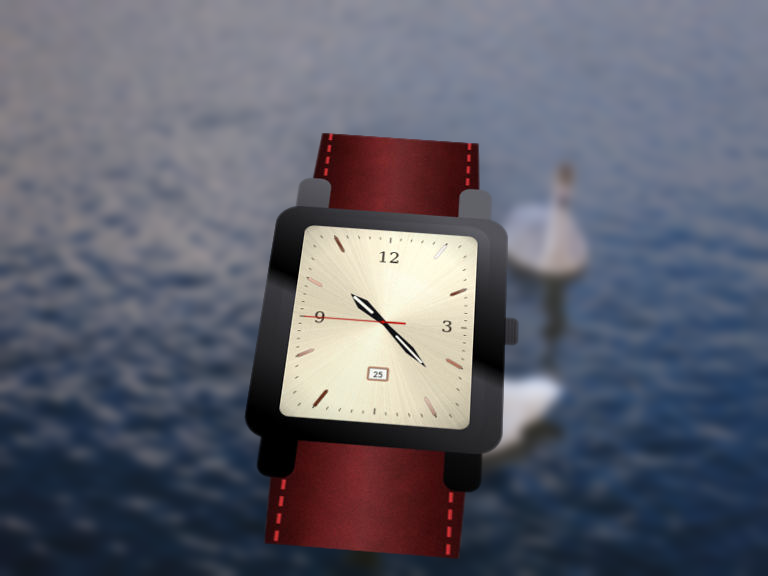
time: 10:22:45
